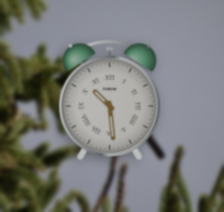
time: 10:29
